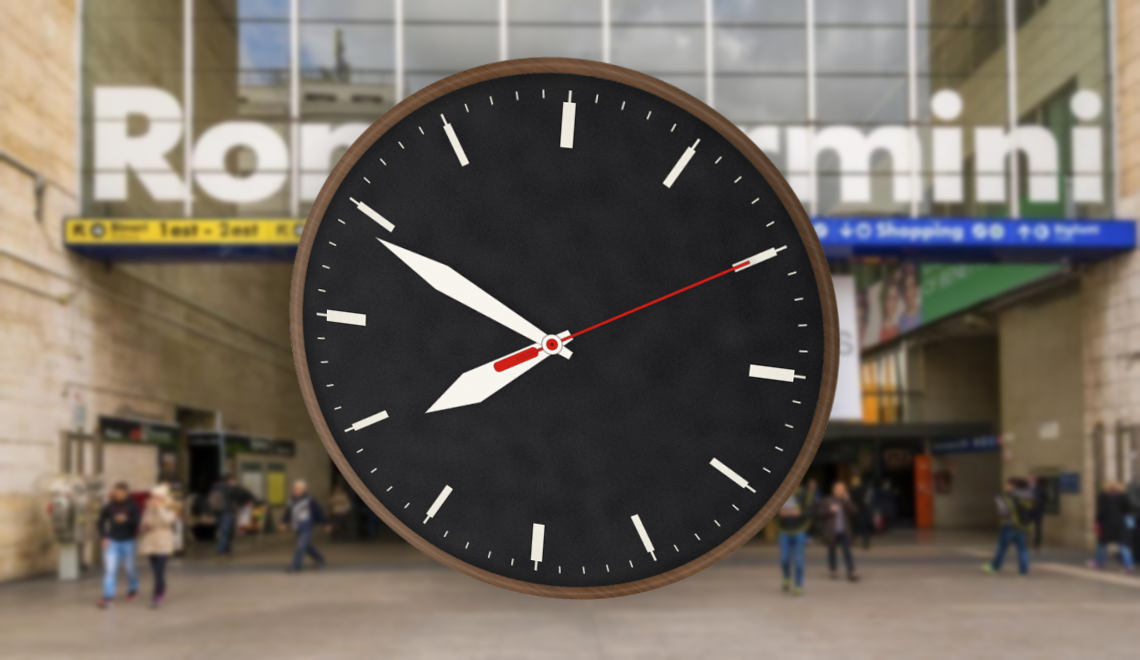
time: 7:49:10
